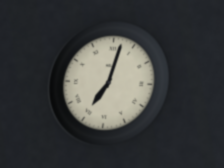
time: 7:02
